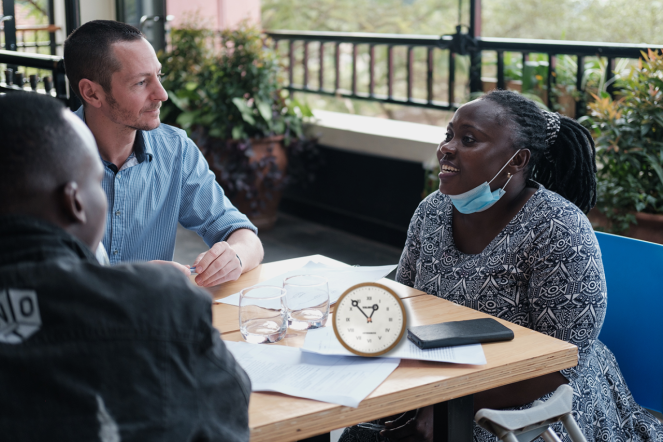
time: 12:53
